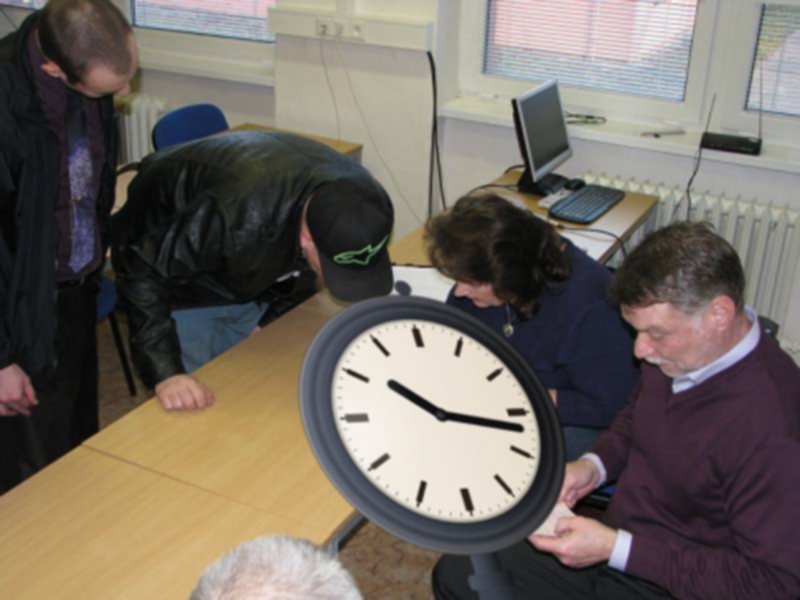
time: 10:17
